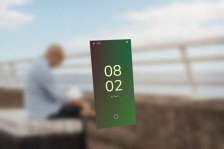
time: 8:02
